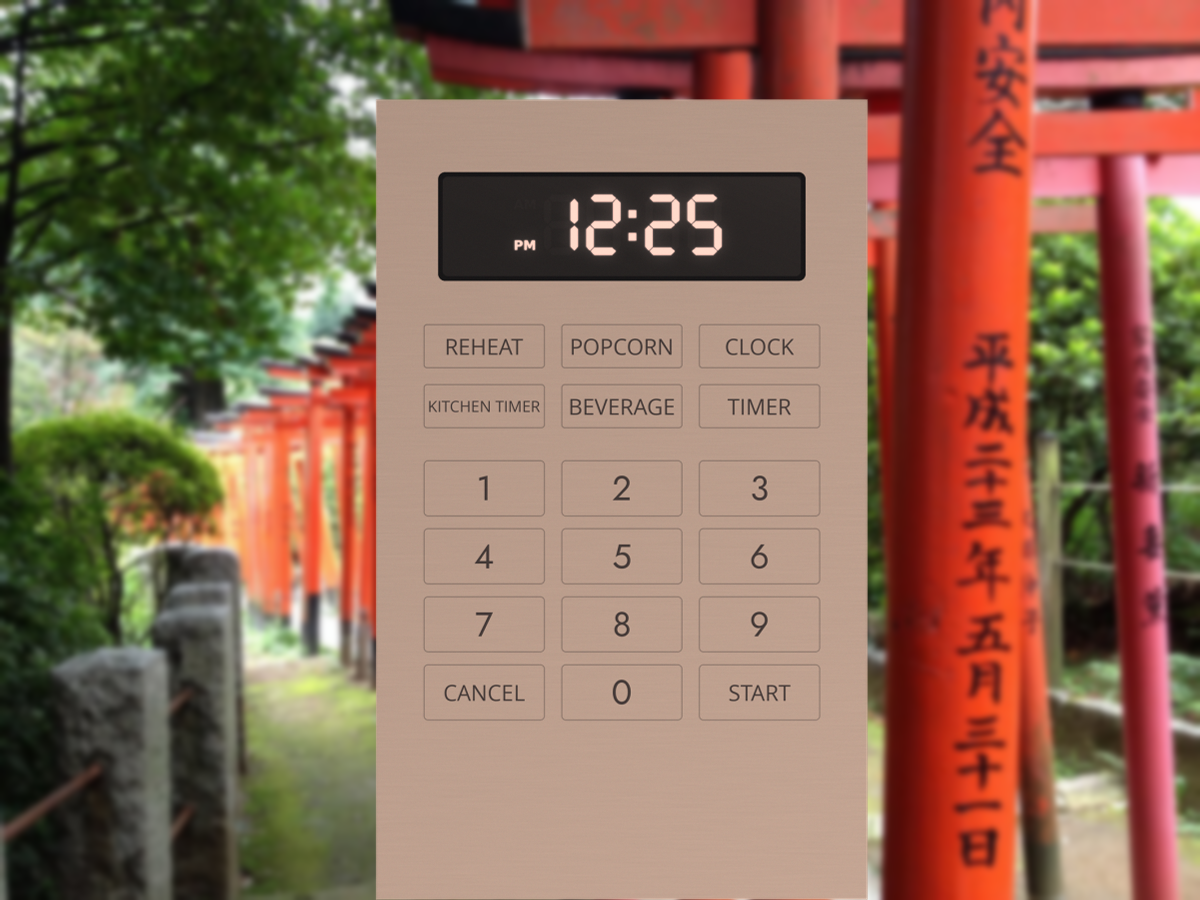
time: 12:25
